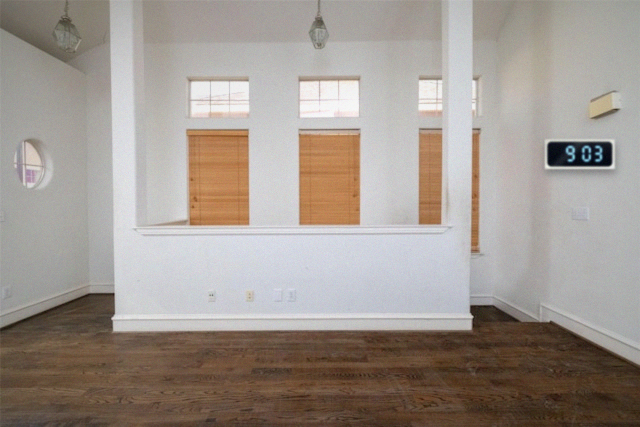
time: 9:03
